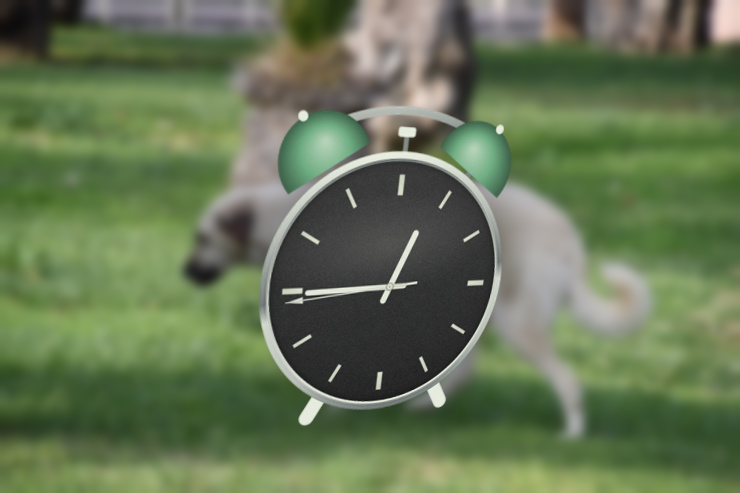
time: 12:44:44
